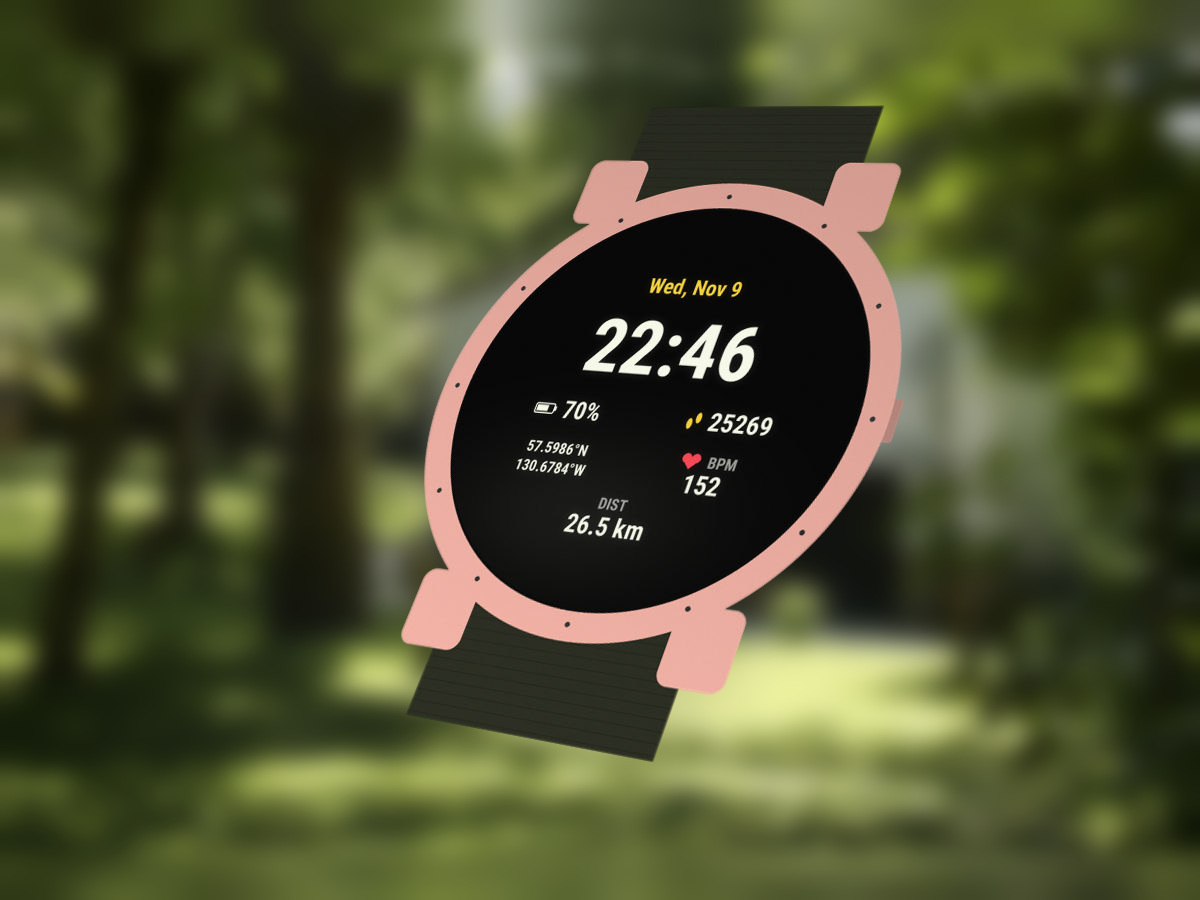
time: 22:46
